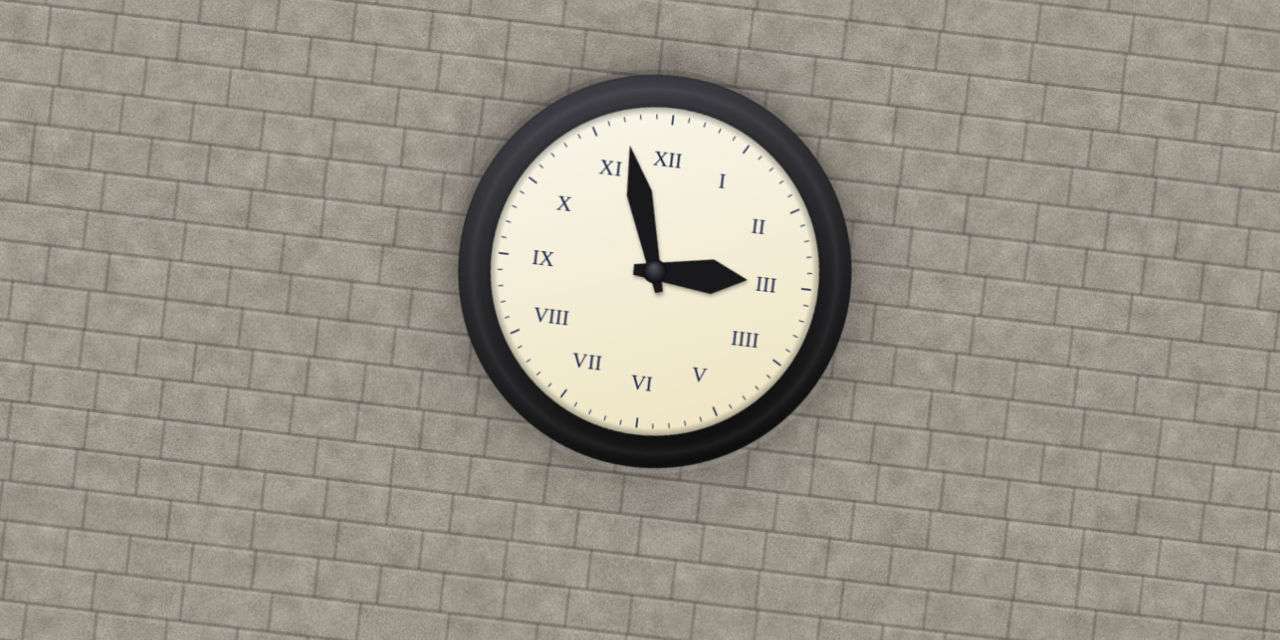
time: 2:57
